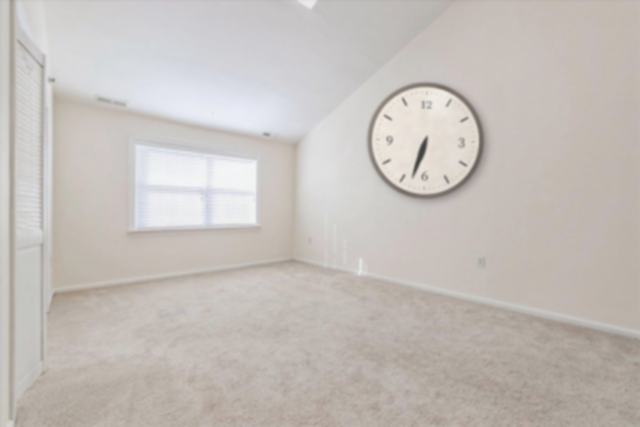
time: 6:33
